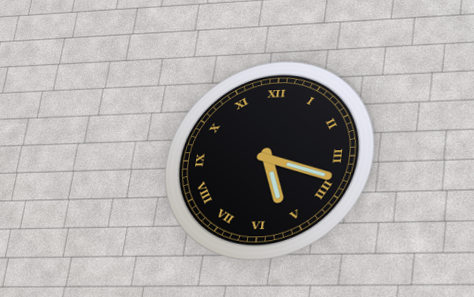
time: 5:18
